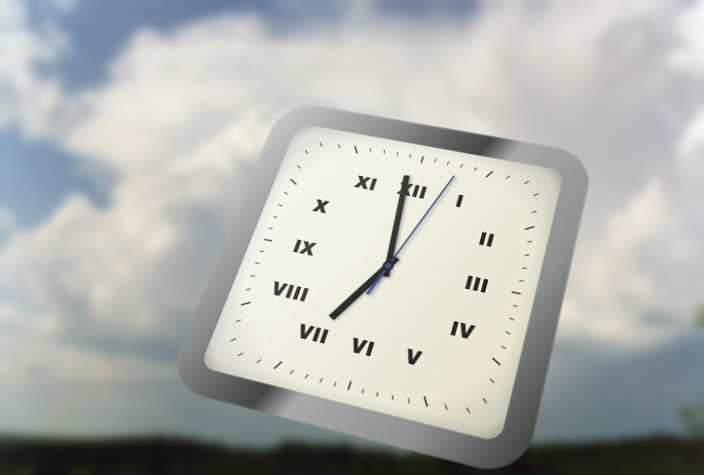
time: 6:59:03
